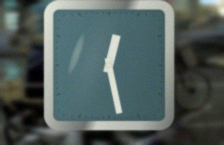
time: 12:28
